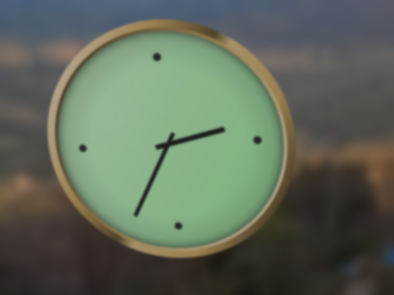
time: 2:35
